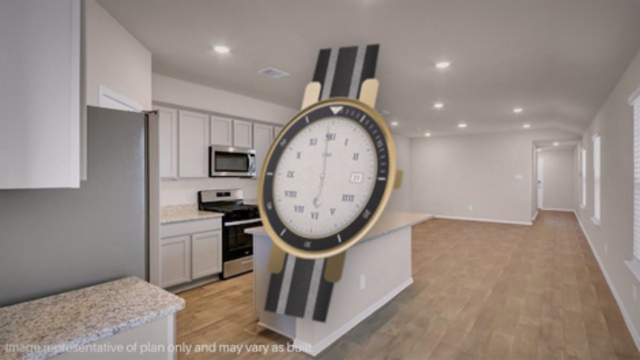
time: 5:59
